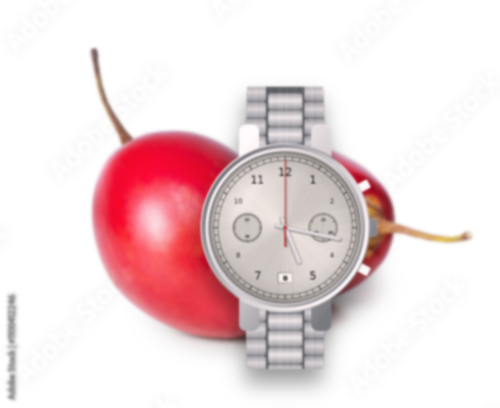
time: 5:17
